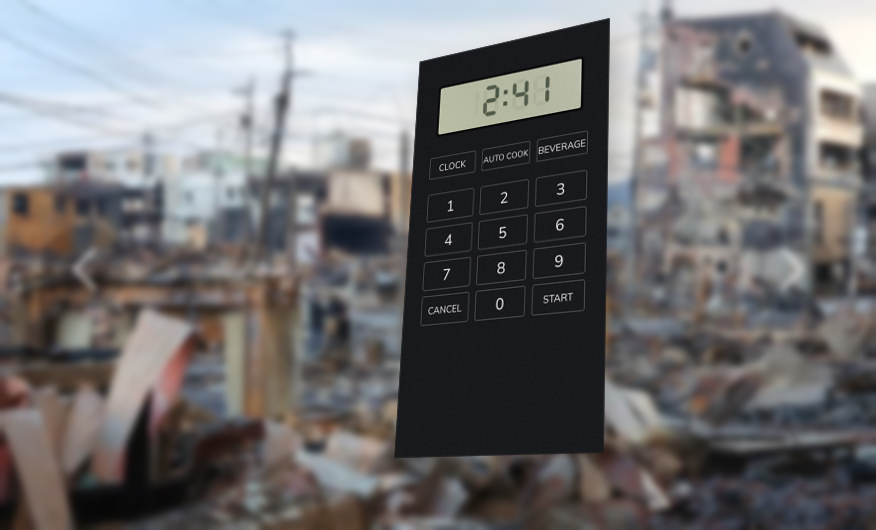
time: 2:41
